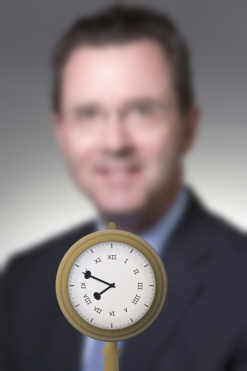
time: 7:49
